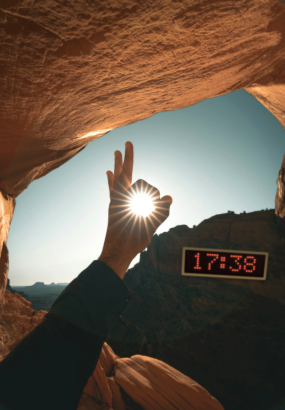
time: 17:38
